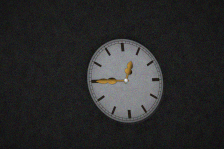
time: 12:45
